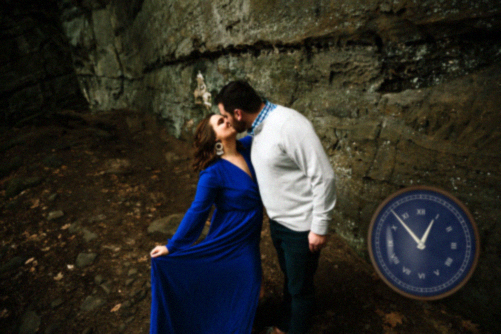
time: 12:53
